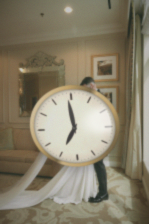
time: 6:59
